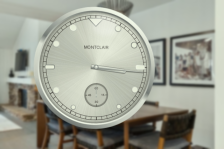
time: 3:16
